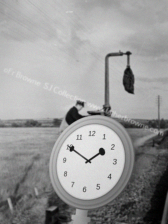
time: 1:50
